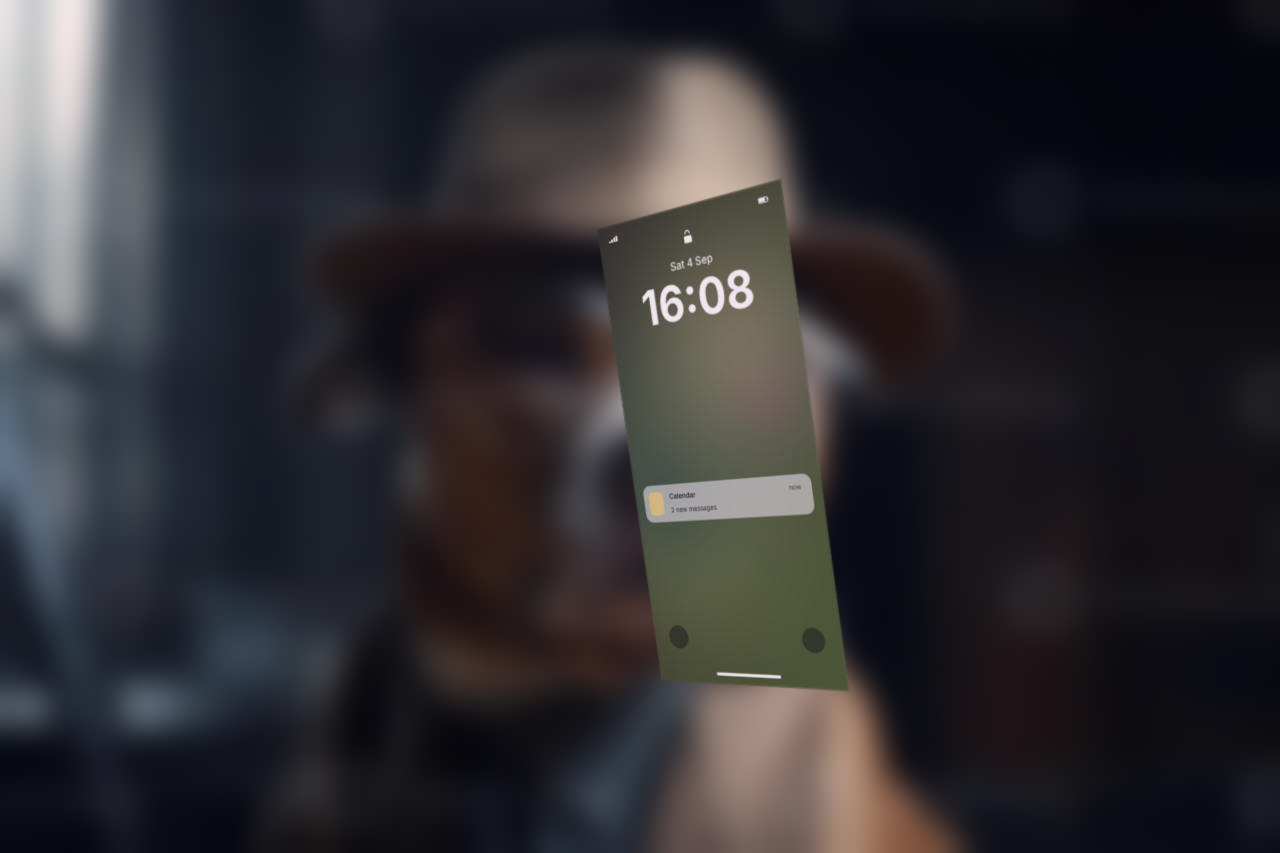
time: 16:08
